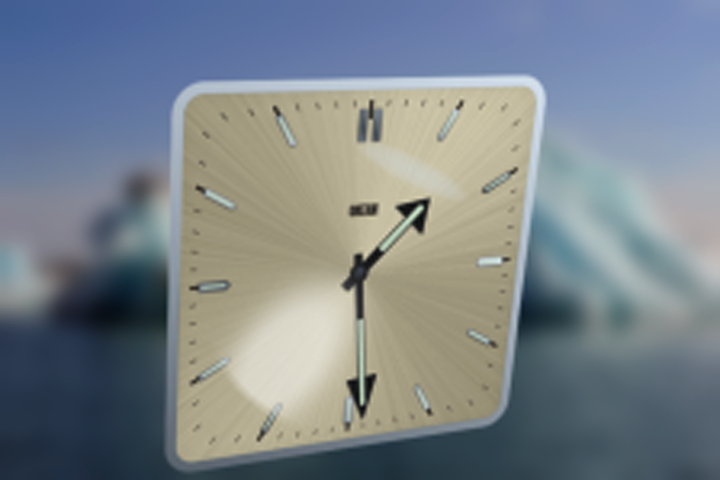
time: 1:29
